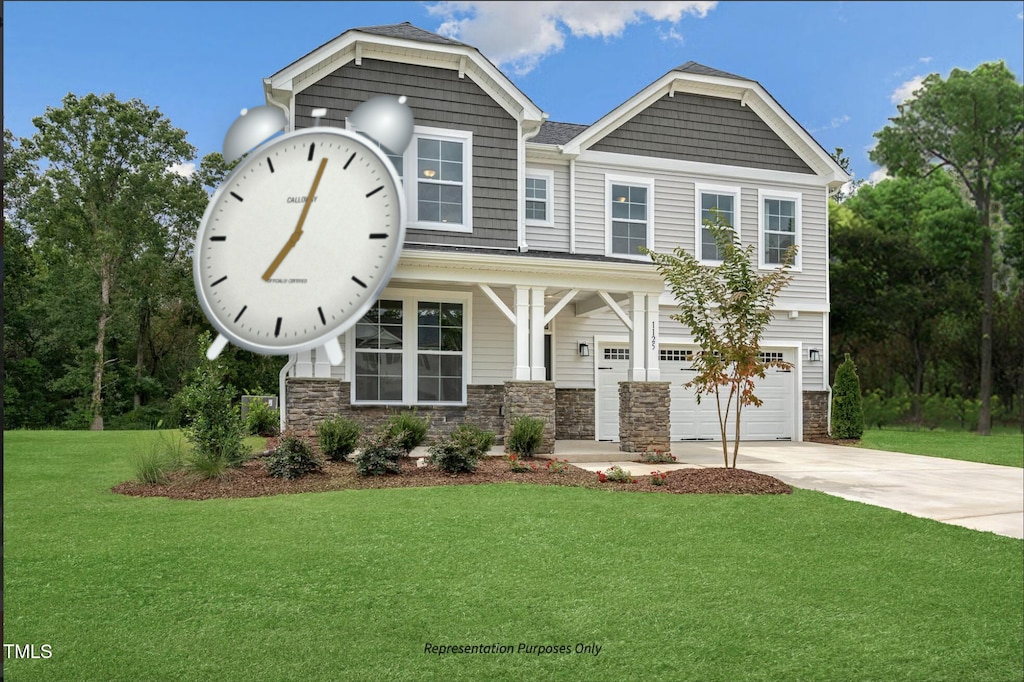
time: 7:02
